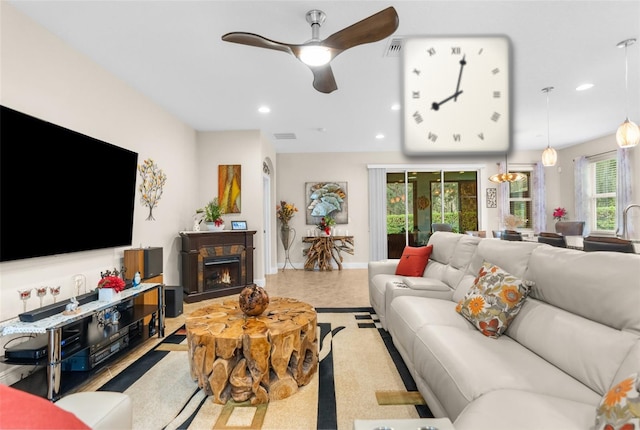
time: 8:02
